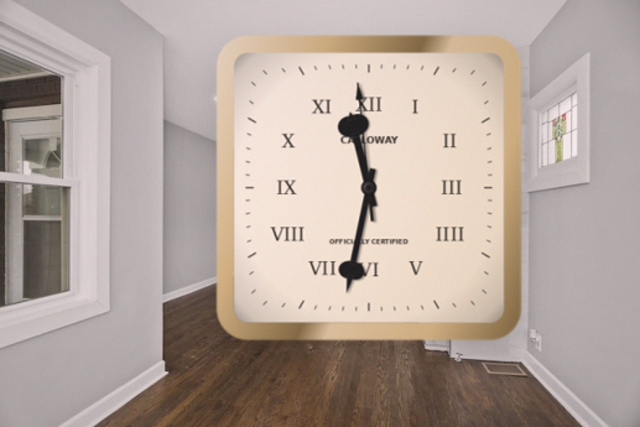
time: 11:31:59
